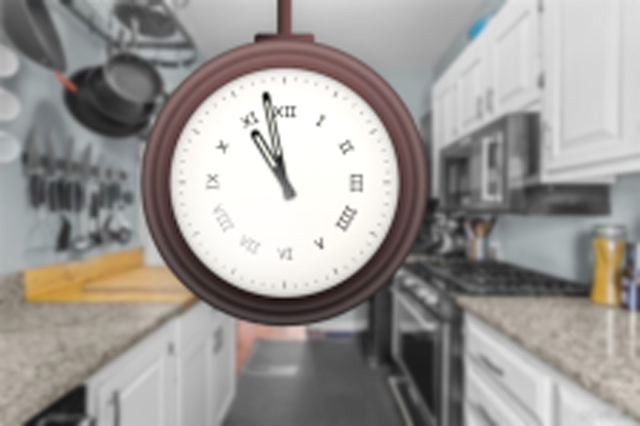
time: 10:58
